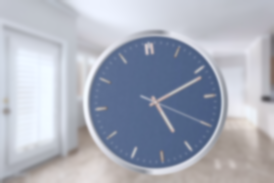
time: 5:11:20
